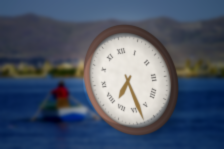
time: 7:28
